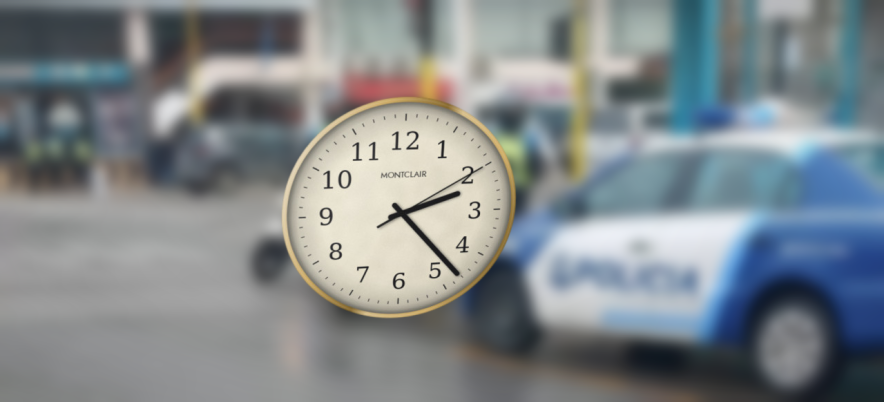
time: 2:23:10
